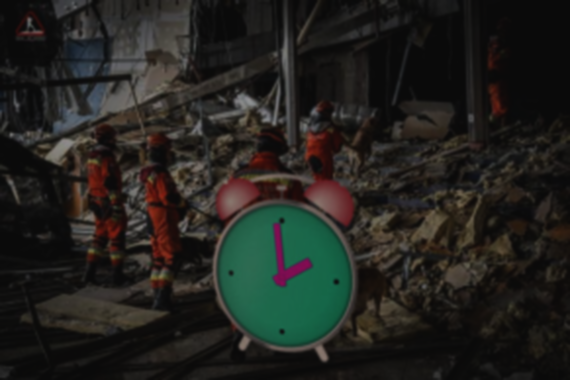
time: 1:59
